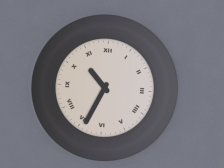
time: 10:34
